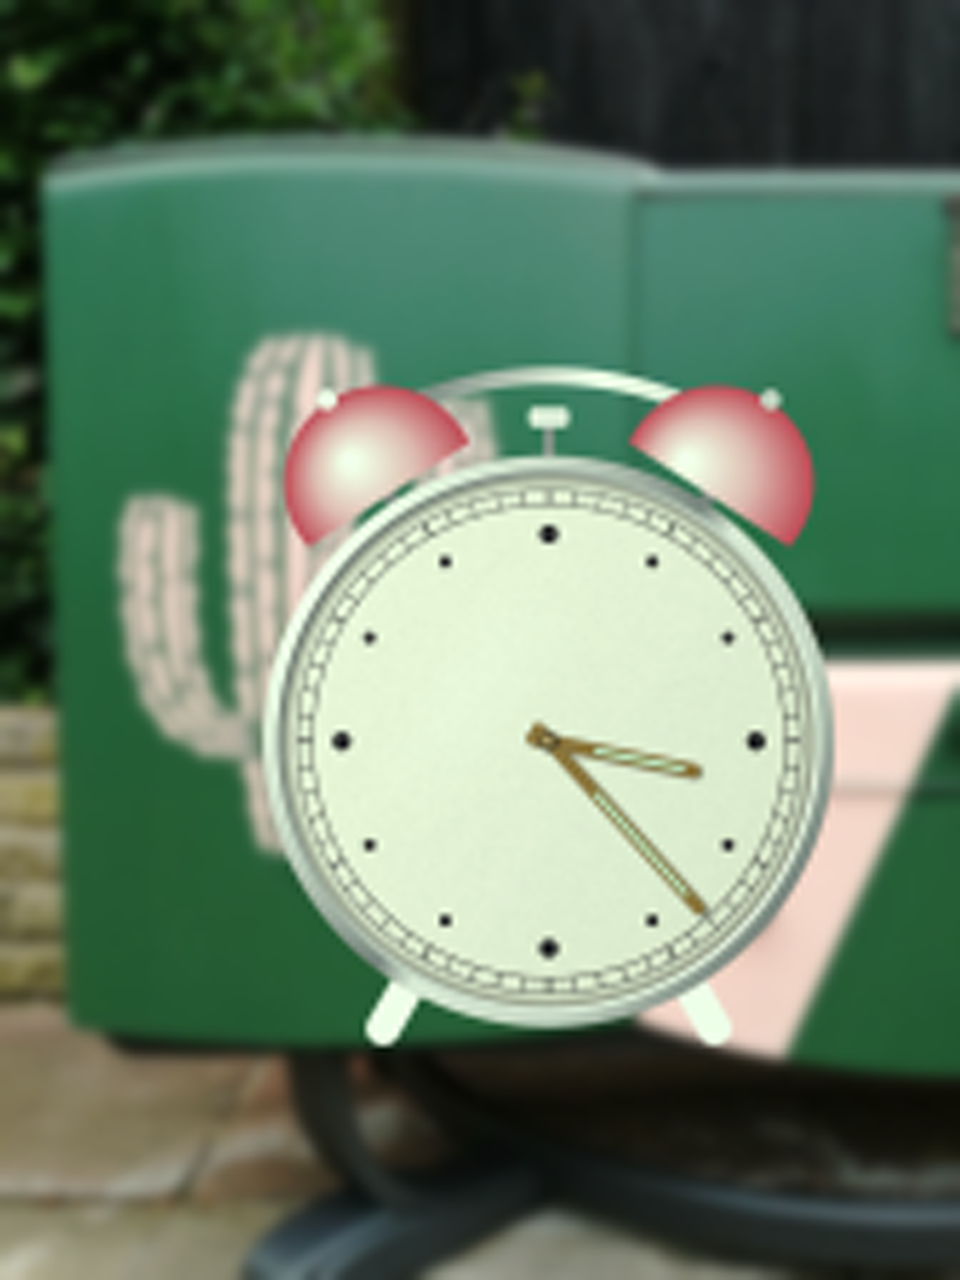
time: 3:23
